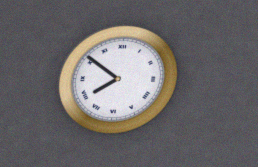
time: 7:51
